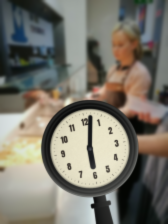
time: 6:02
